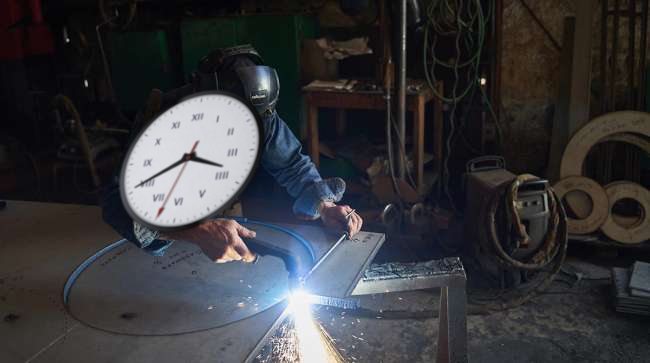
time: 3:40:33
